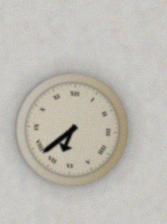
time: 6:38
